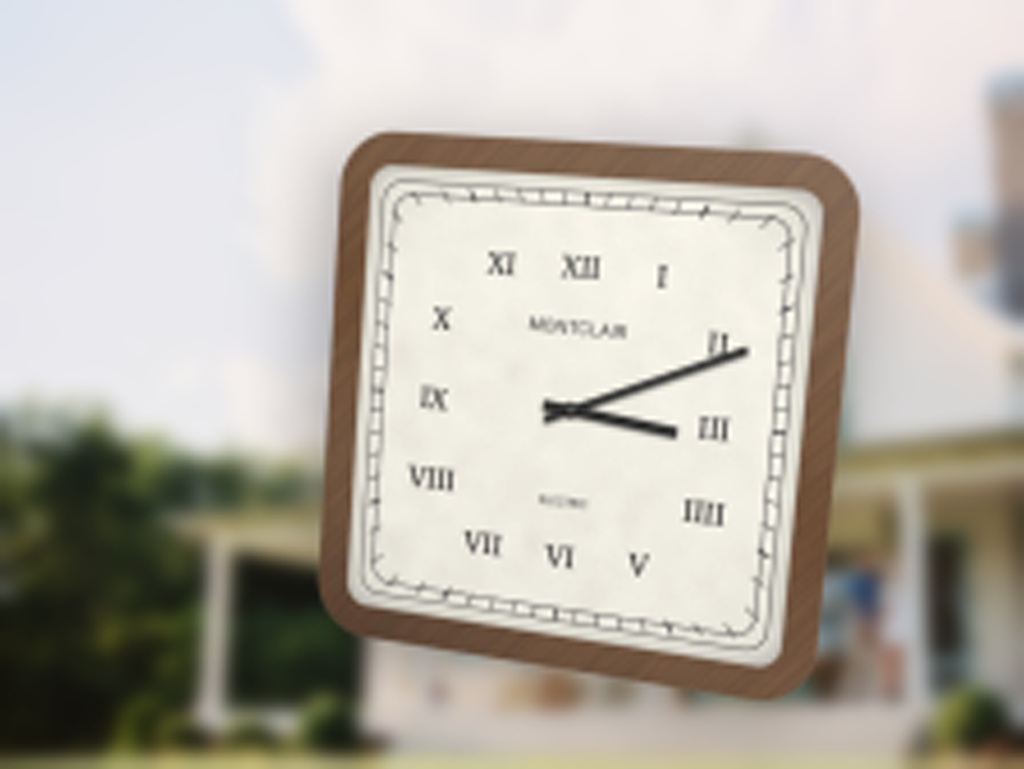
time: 3:11
